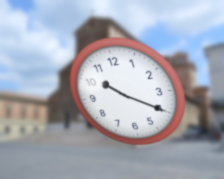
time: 10:20
